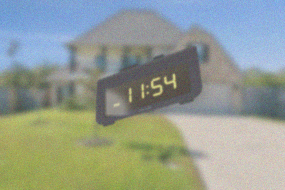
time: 11:54
